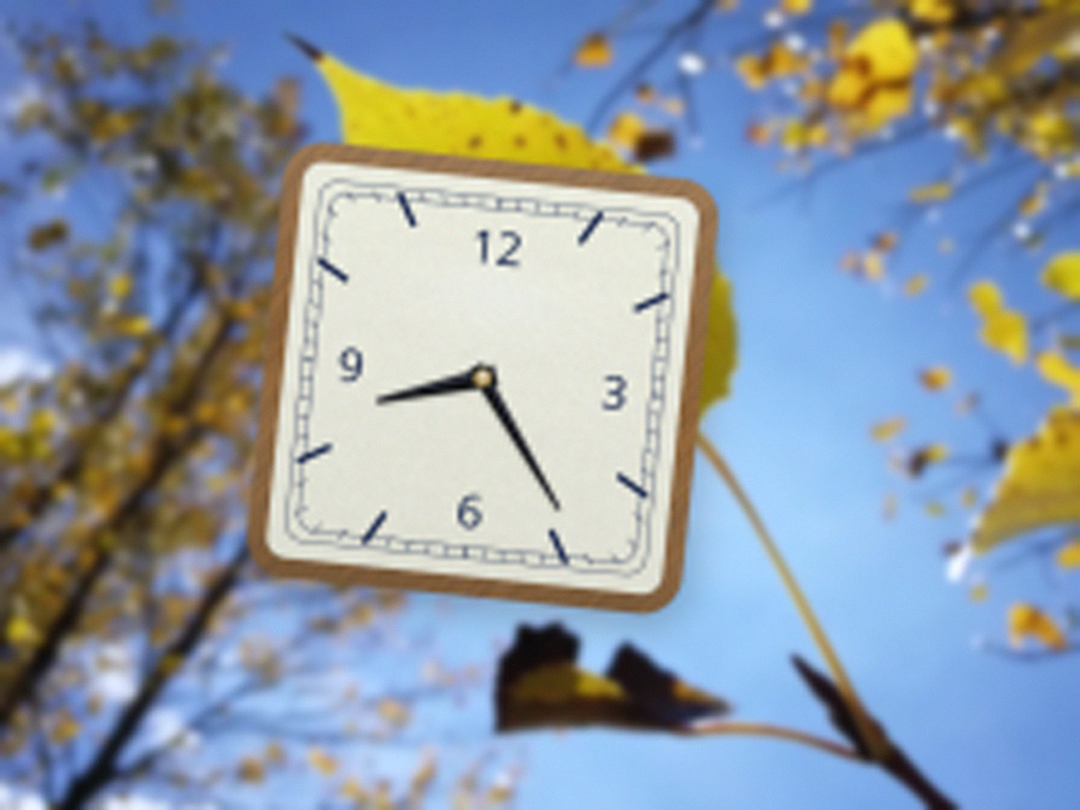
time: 8:24
